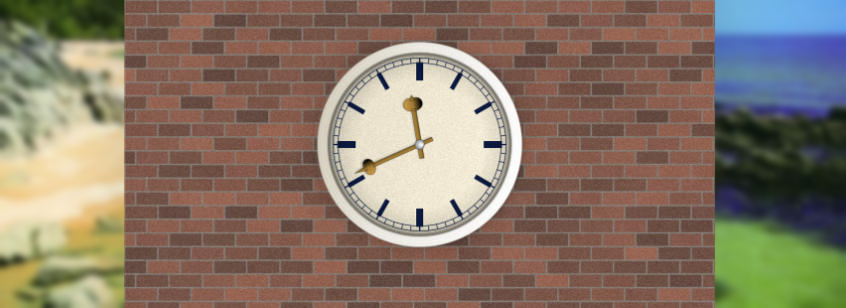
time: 11:41
